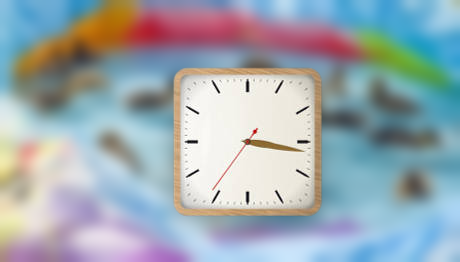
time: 3:16:36
